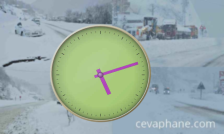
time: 5:12
